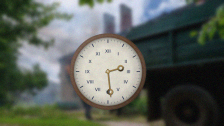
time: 2:29
